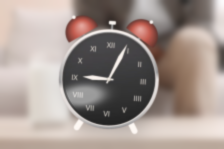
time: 9:04
